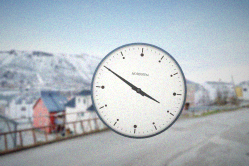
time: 3:50
